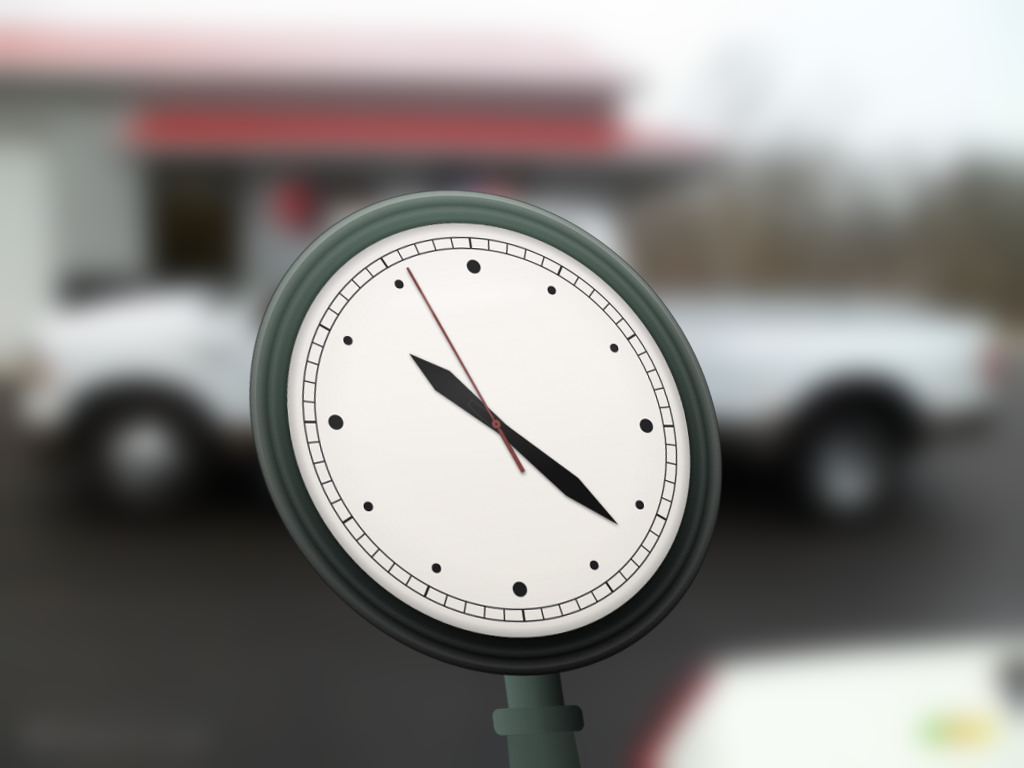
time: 10:21:56
